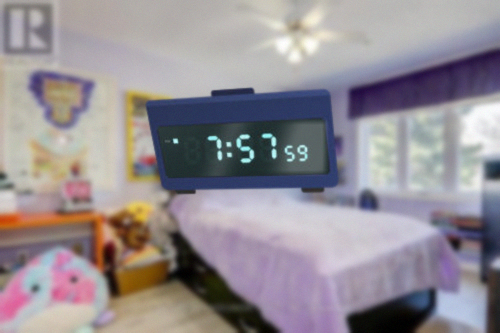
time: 7:57:59
